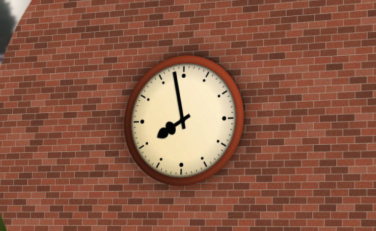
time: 7:58
